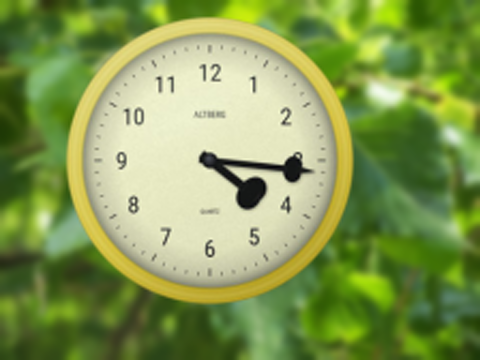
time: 4:16
